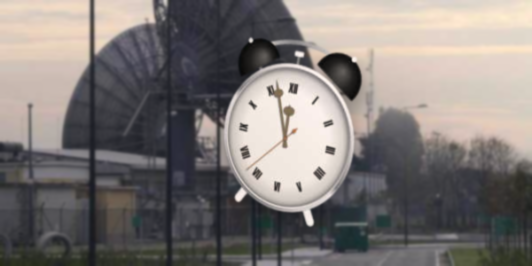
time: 11:56:37
